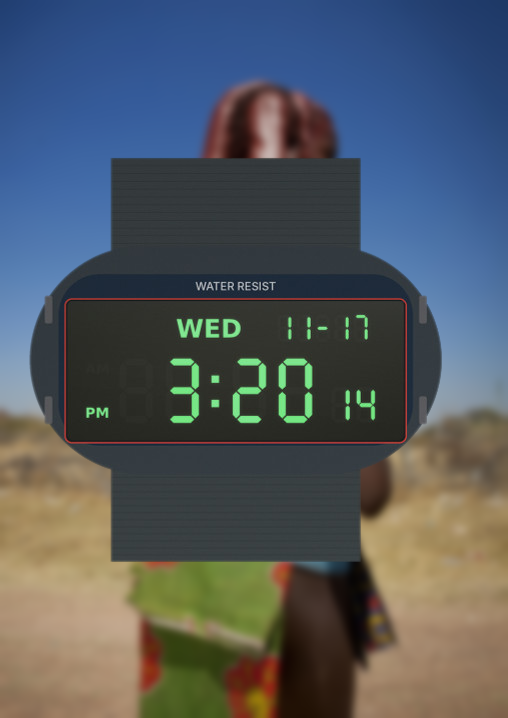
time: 3:20:14
